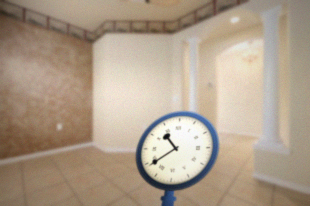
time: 10:39
